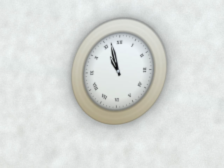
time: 10:57
